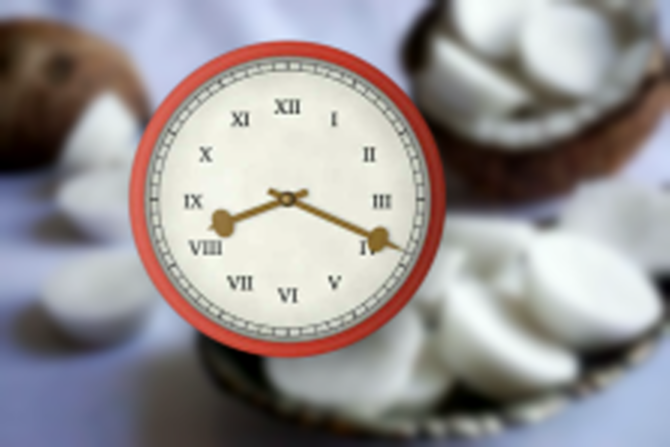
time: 8:19
